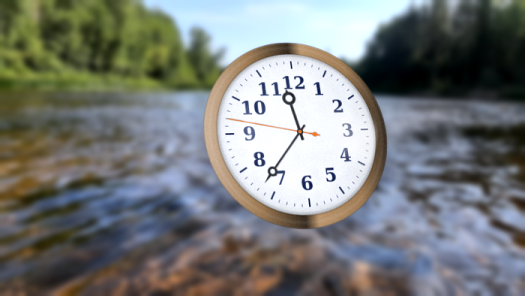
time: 11:36:47
